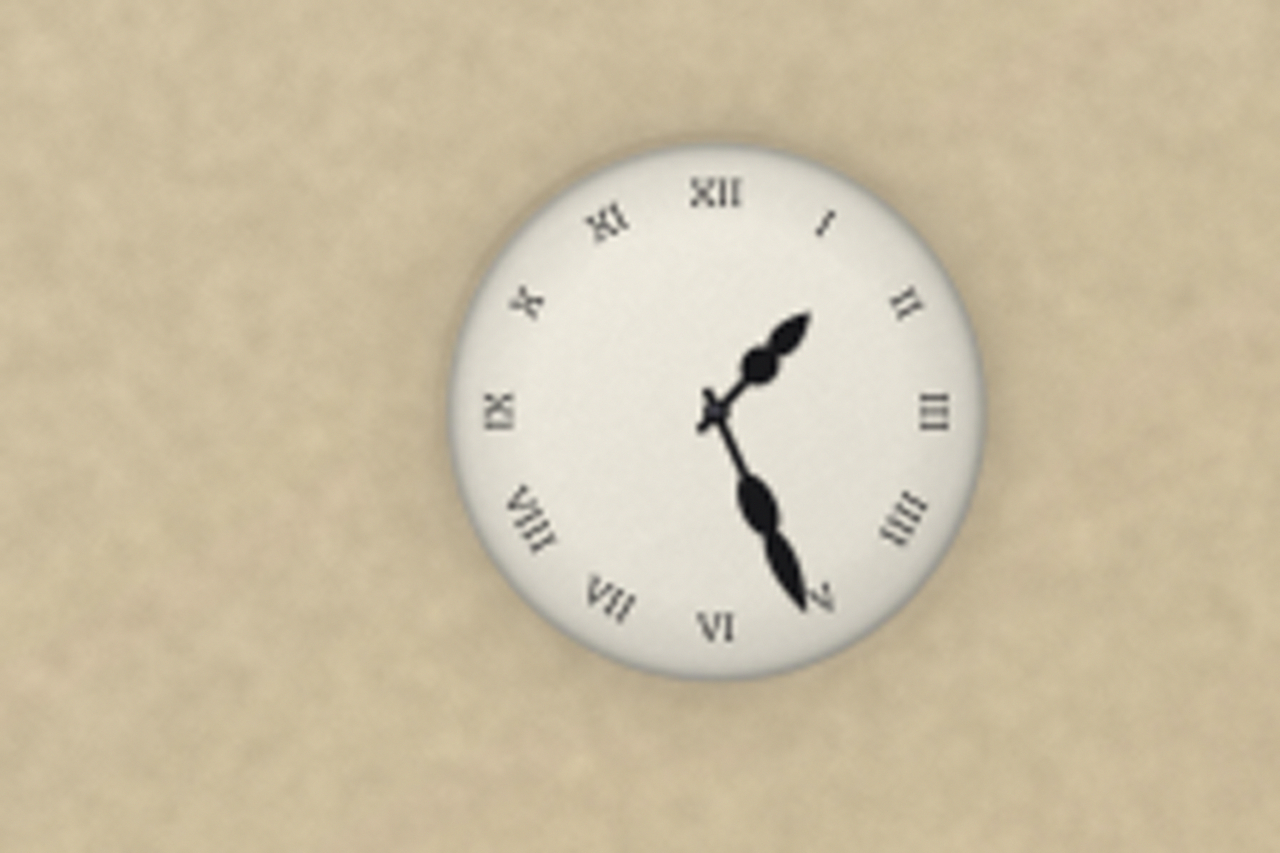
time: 1:26
